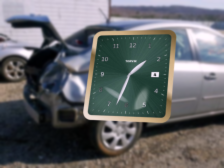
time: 1:33
